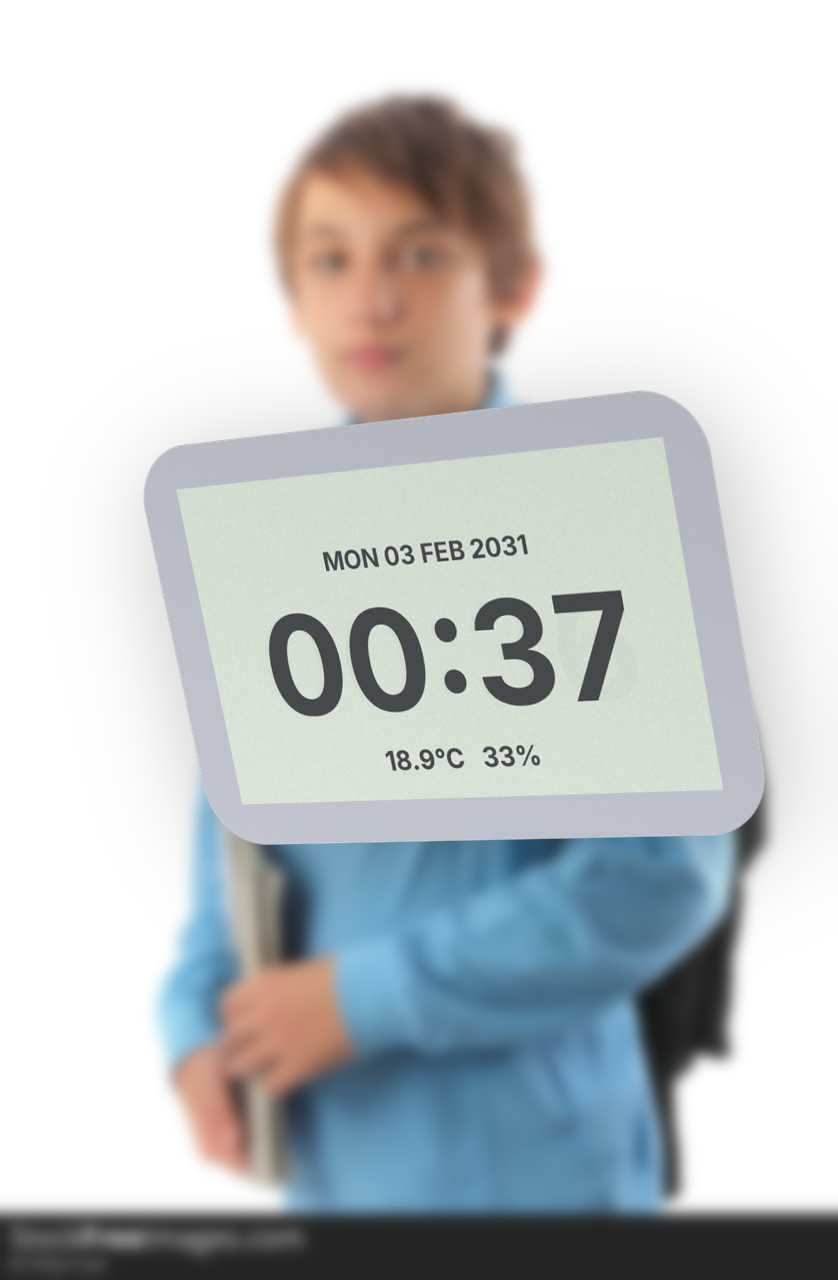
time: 0:37
